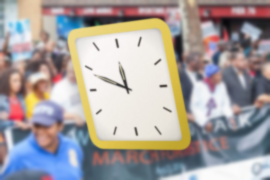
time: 11:49
